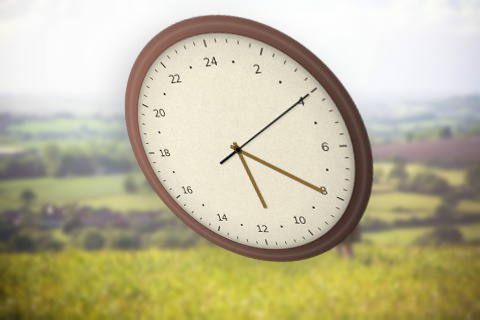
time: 11:20:10
